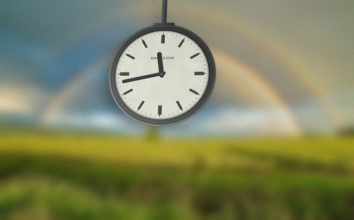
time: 11:43
